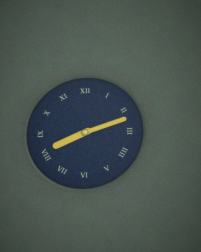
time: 8:12
